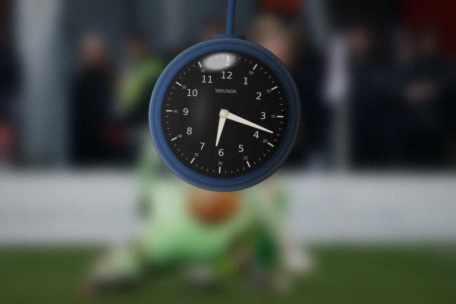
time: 6:18
